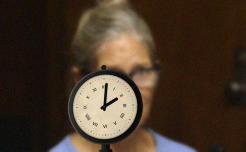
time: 2:01
